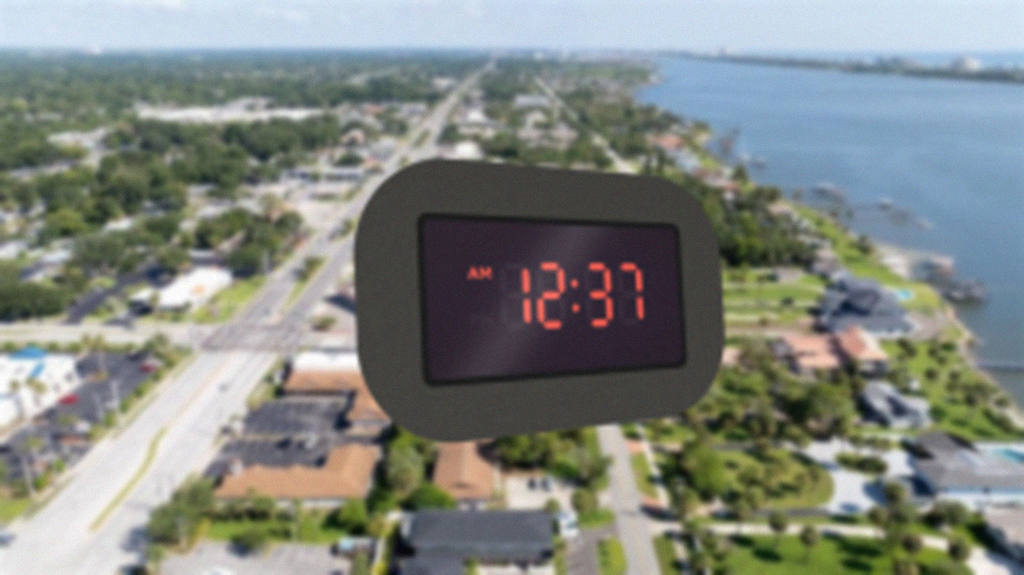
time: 12:37
